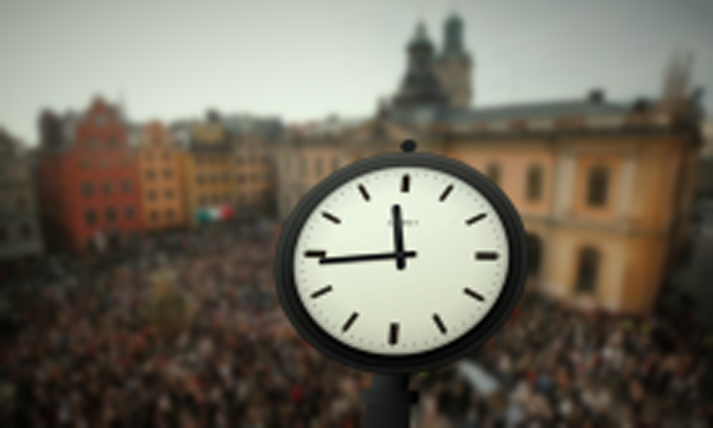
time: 11:44
